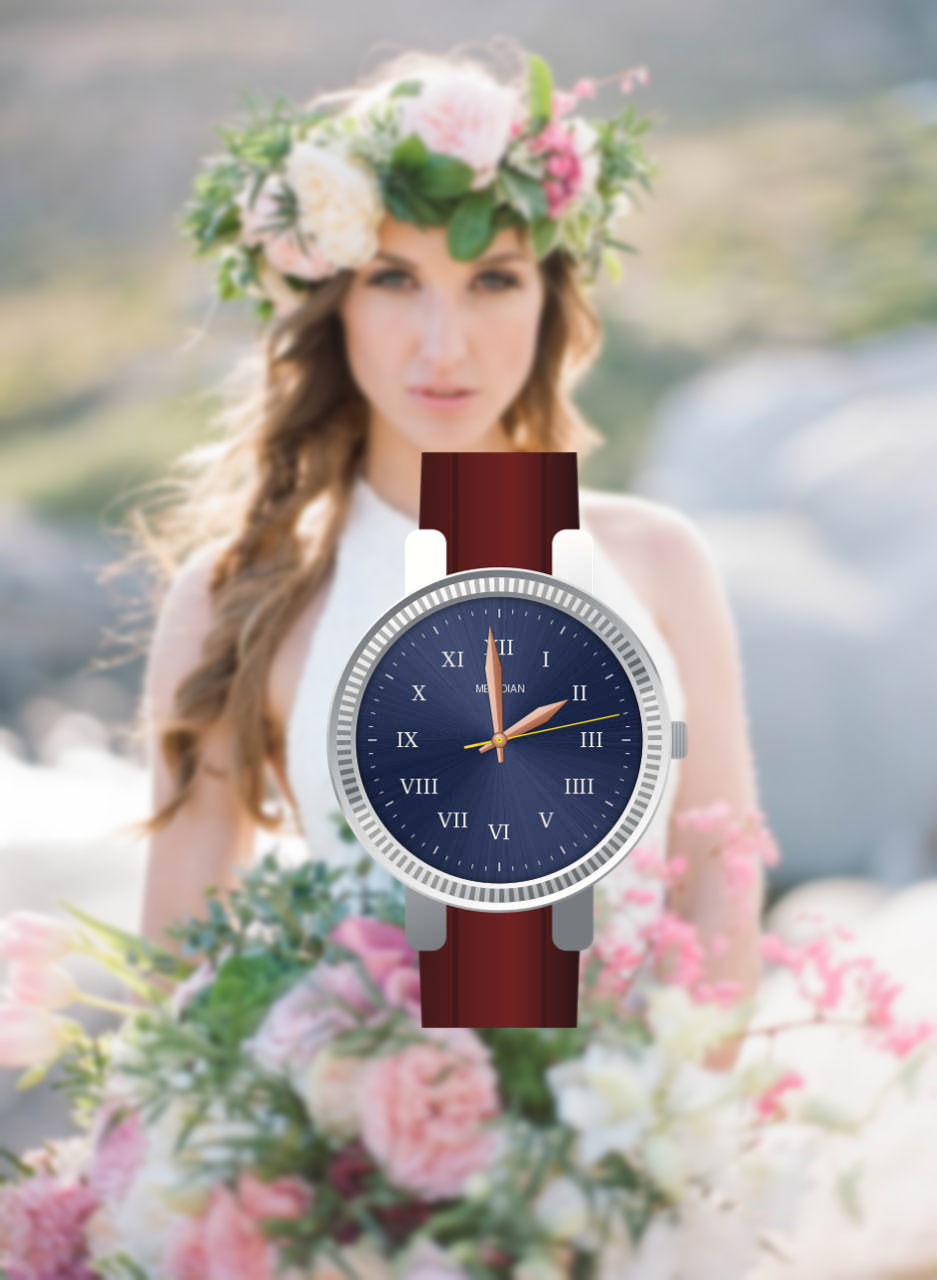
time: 1:59:13
